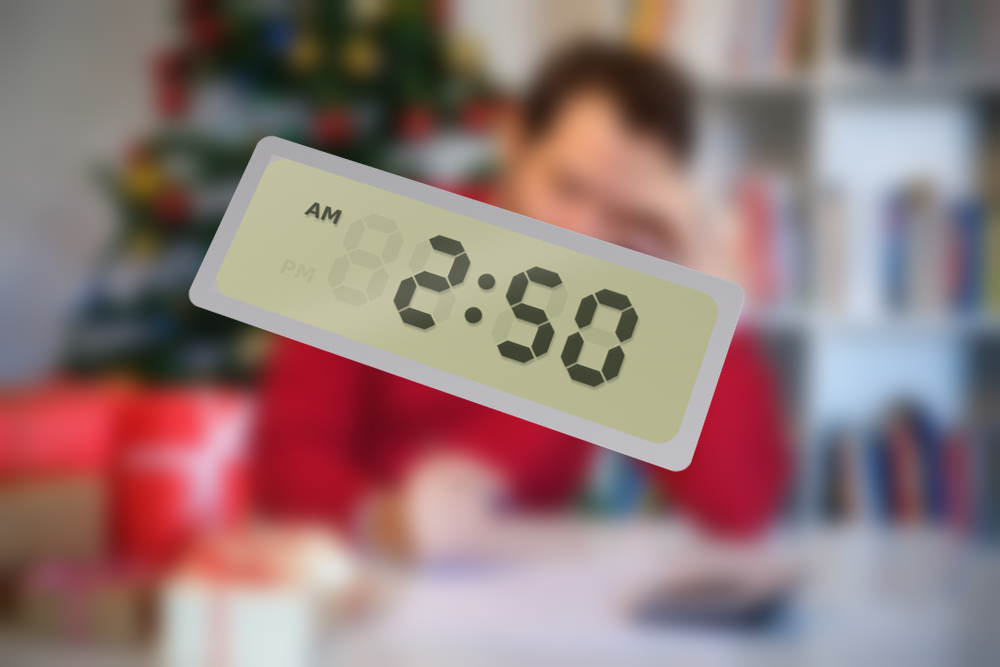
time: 2:50
